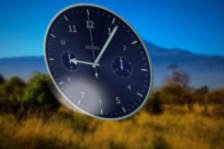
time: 9:06
